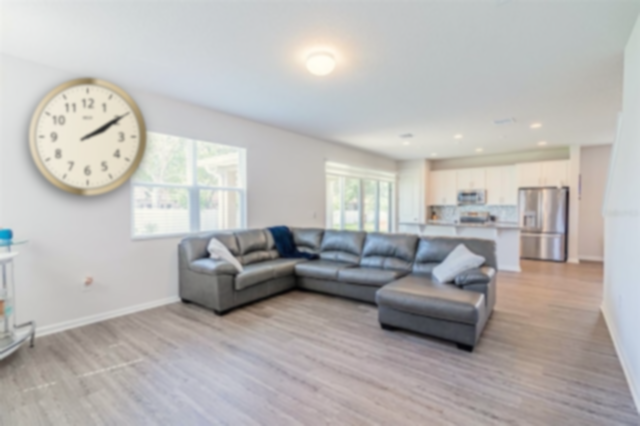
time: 2:10
